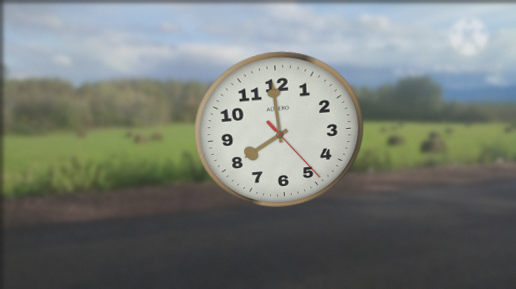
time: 7:59:24
